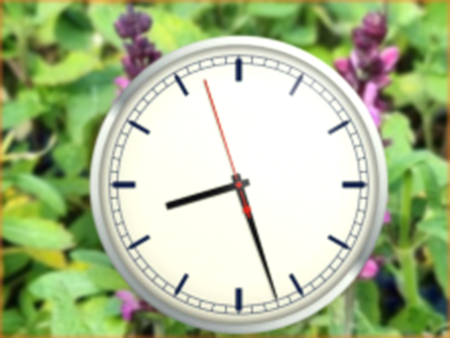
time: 8:26:57
